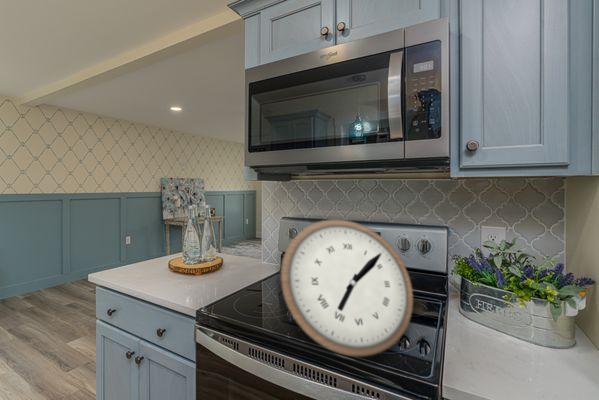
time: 7:08
